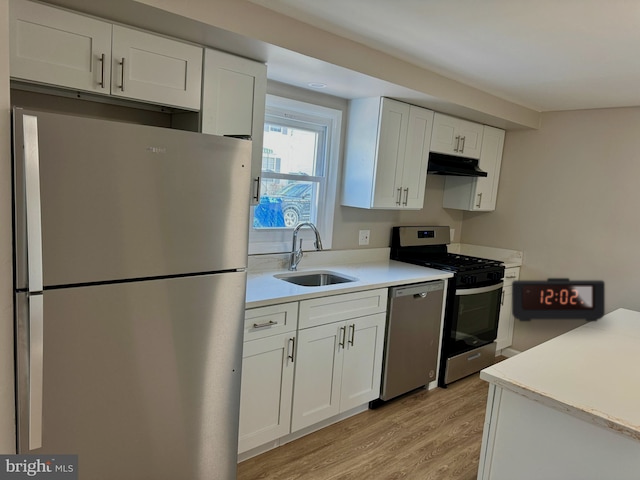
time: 12:02
